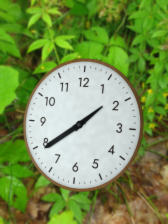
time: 1:39
